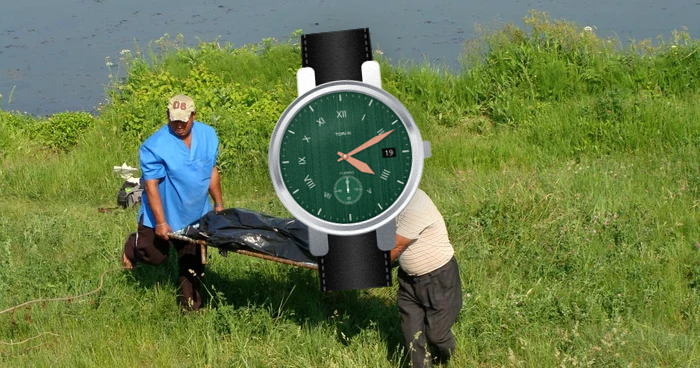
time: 4:11
